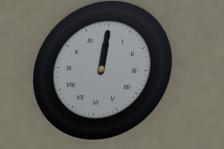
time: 12:00
